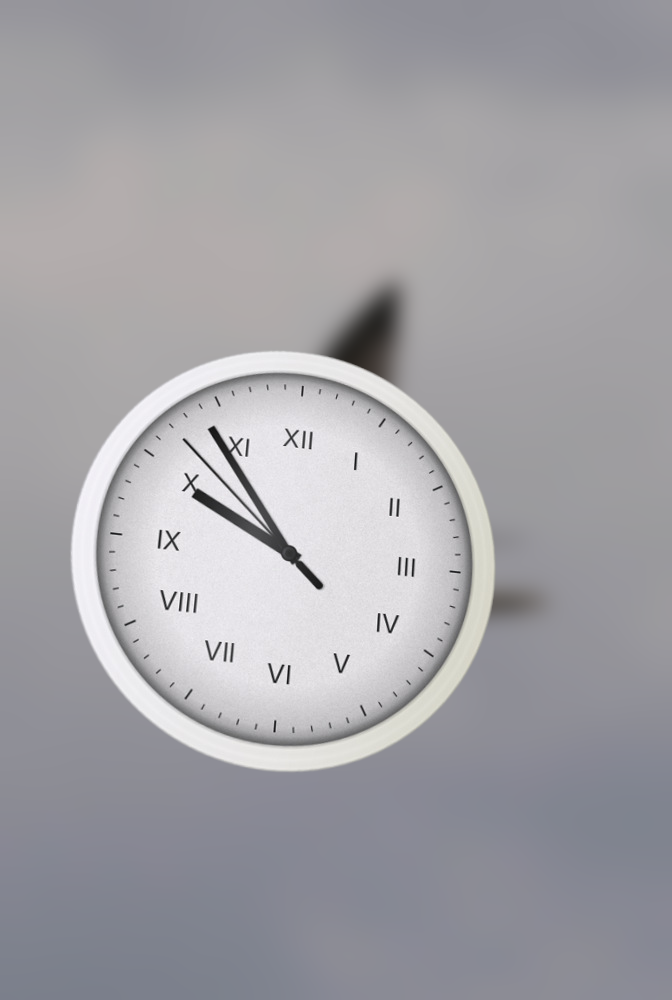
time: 9:53:52
